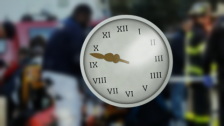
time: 9:48
